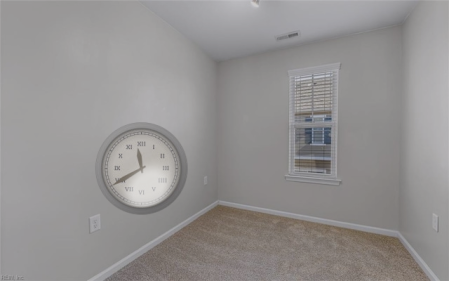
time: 11:40
